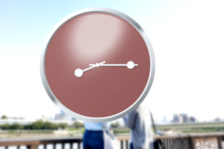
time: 8:15
